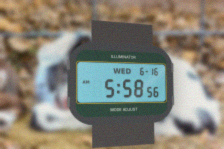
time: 5:58:56
